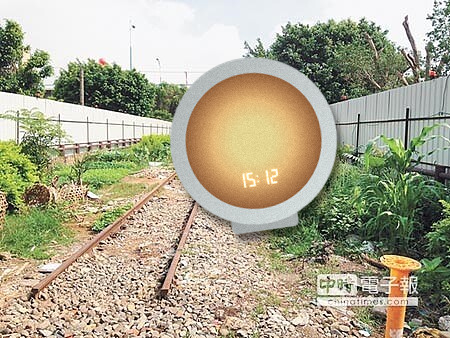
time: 15:12
